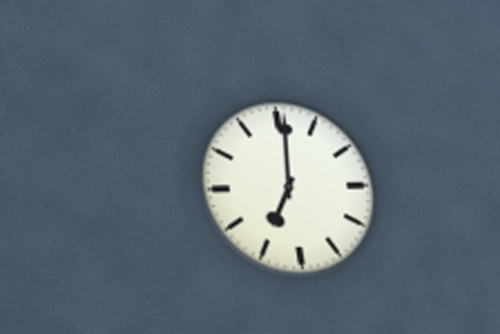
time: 7:01
